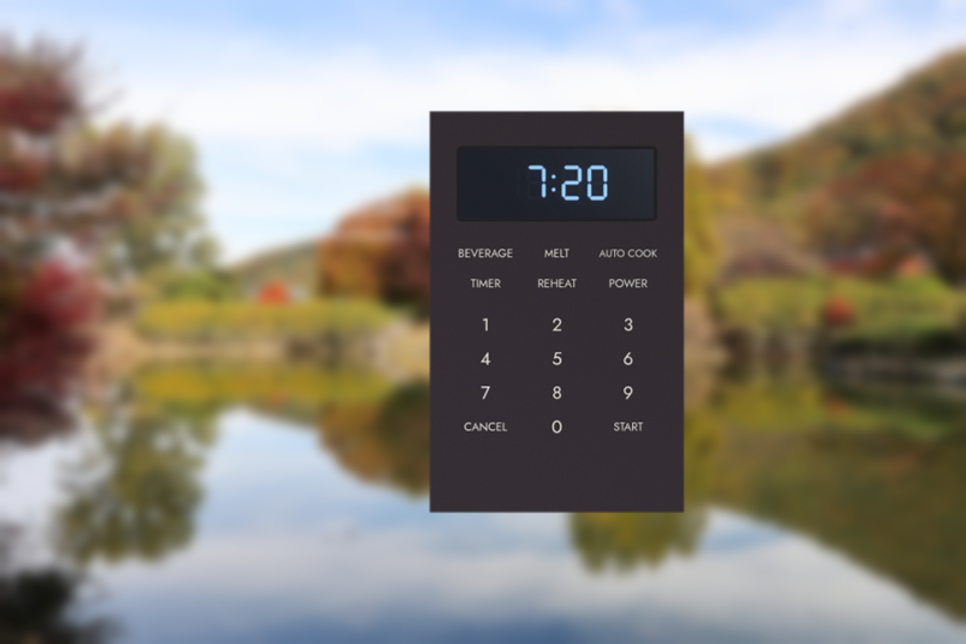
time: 7:20
